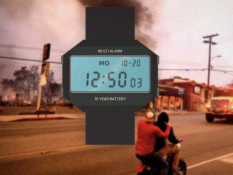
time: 12:50:03
